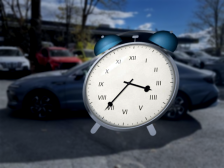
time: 3:36
